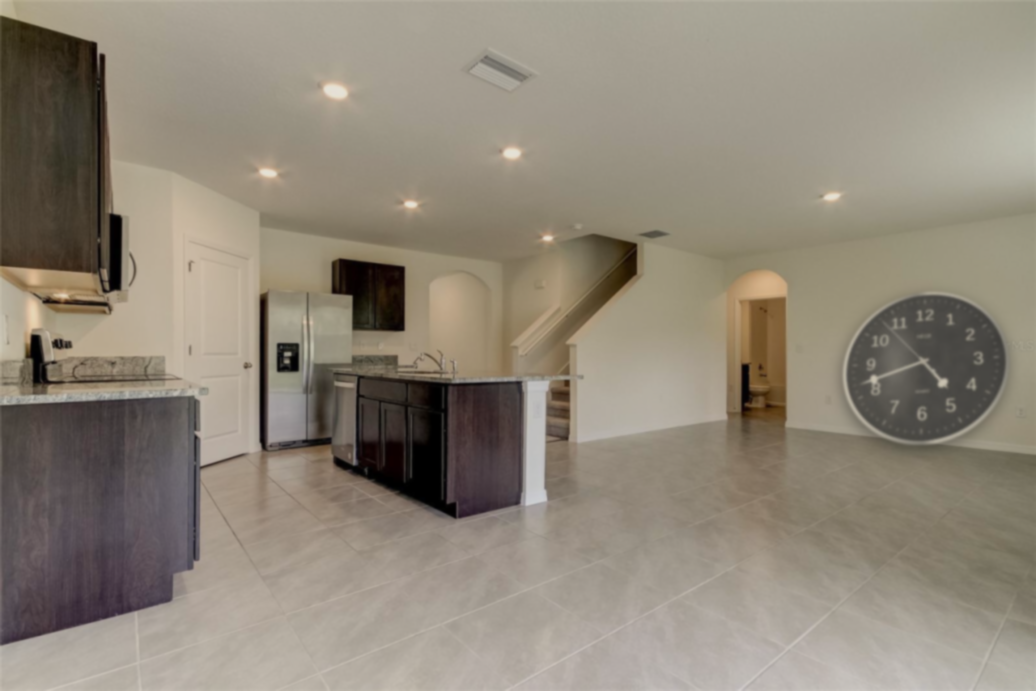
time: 4:41:53
